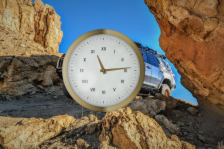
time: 11:14
